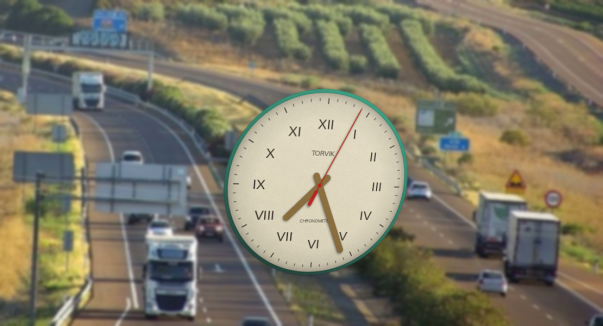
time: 7:26:04
